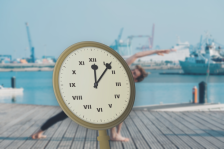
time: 12:07
